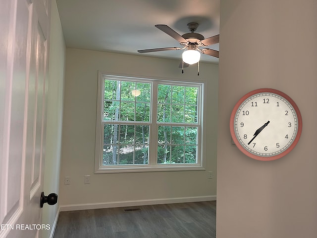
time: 7:37
